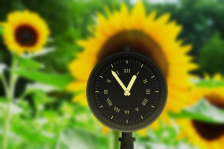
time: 12:54
